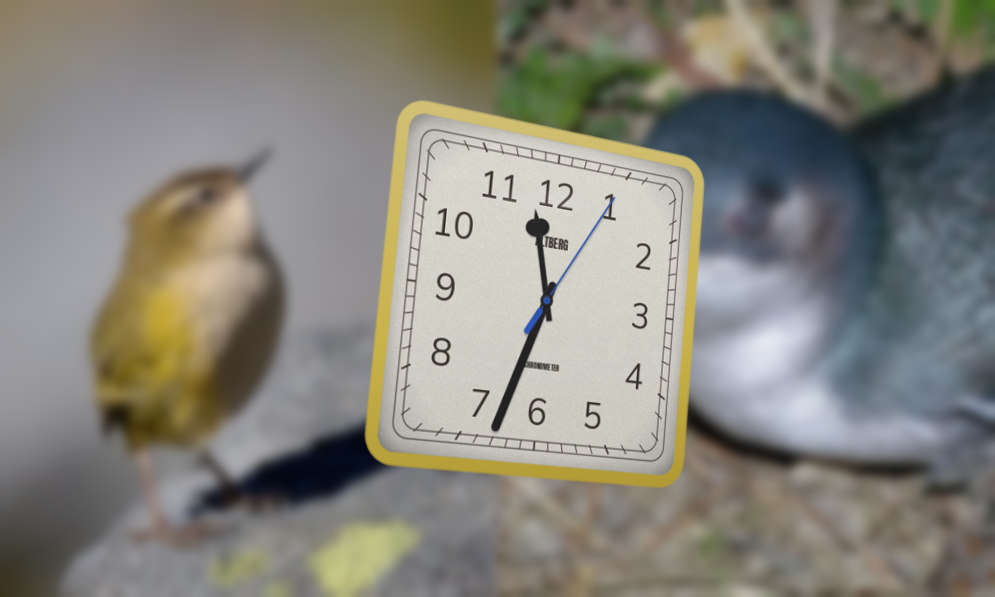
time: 11:33:05
